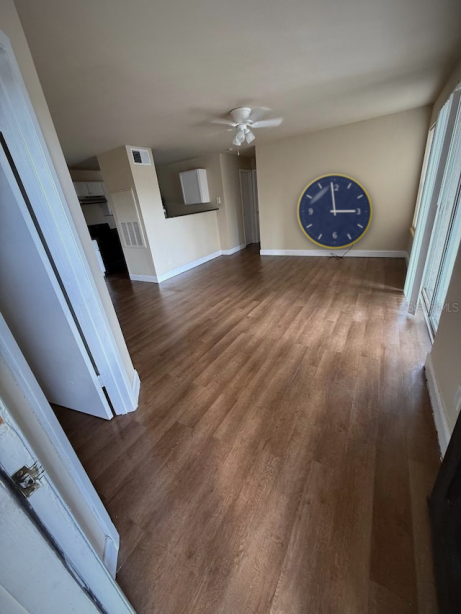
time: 2:59
